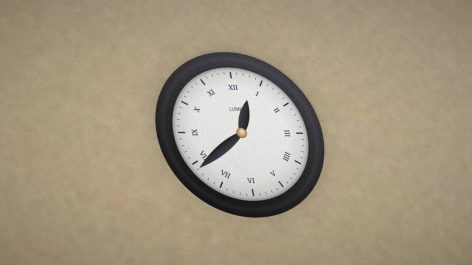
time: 12:39
